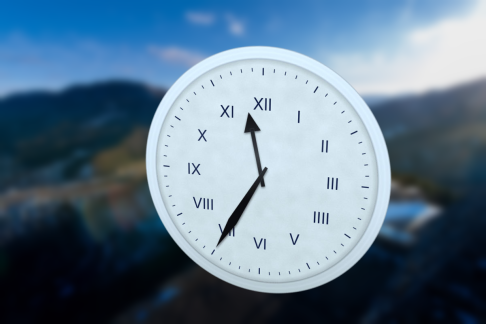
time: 11:35
